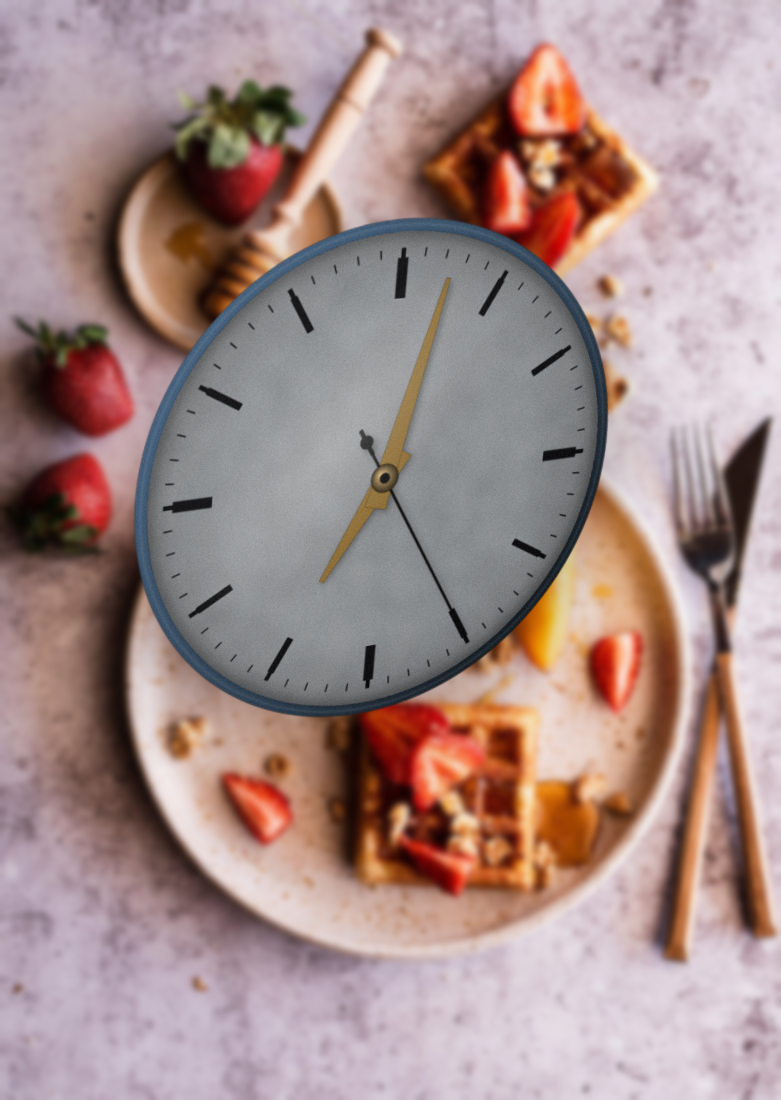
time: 7:02:25
